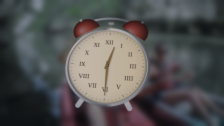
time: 12:30
